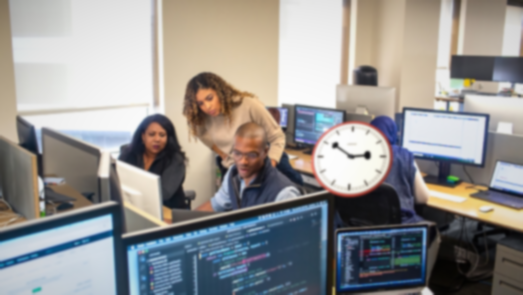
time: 2:51
